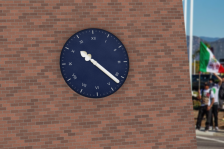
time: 10:22
